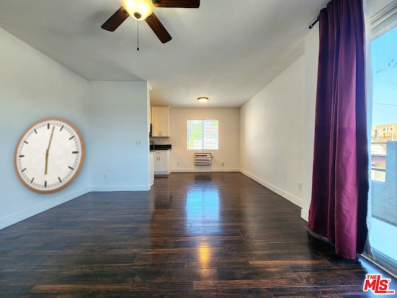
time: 6:02
